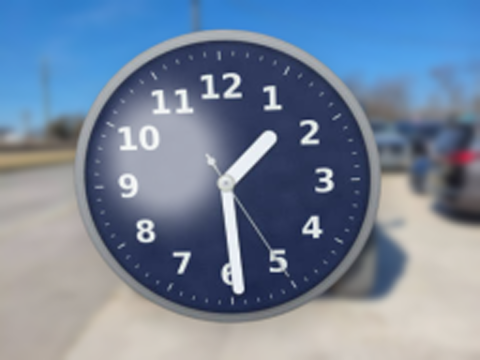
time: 1:29:25
